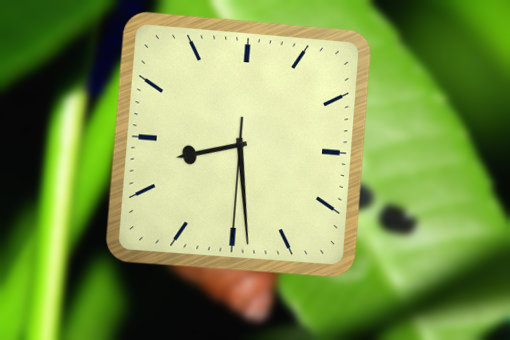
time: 8:28:30
